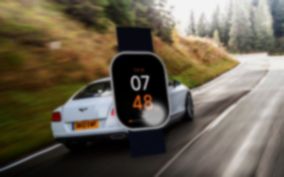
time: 7:48
